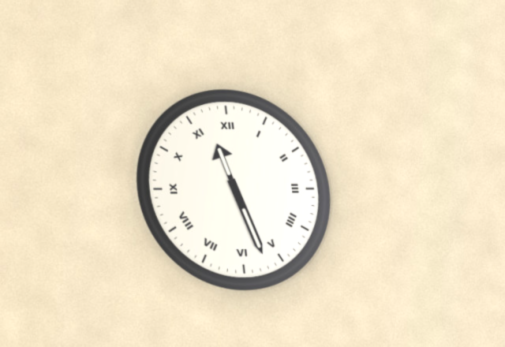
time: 11:27
